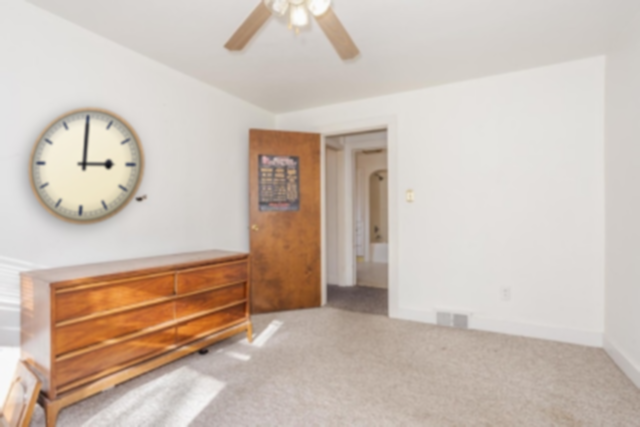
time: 3:00
